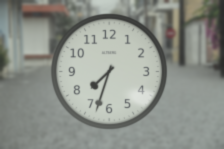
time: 7:33
